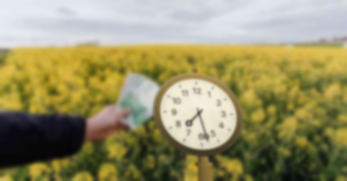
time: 7:28
